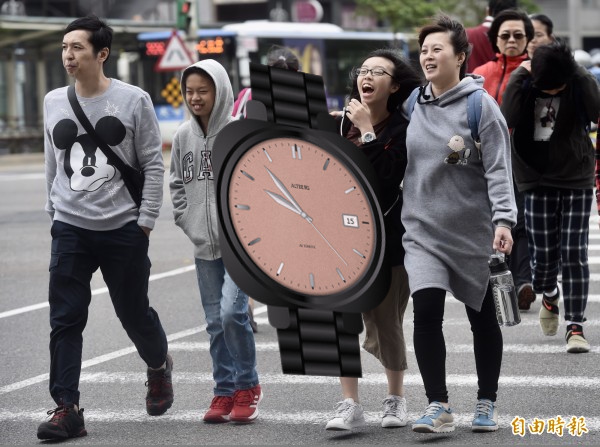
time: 9:53:23
